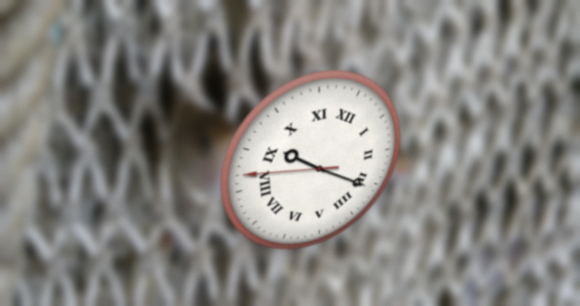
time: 9:15:42
